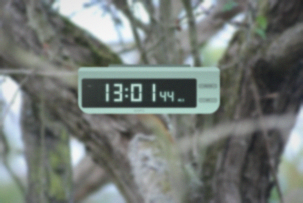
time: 13:01
